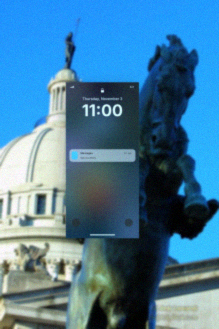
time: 11:00
